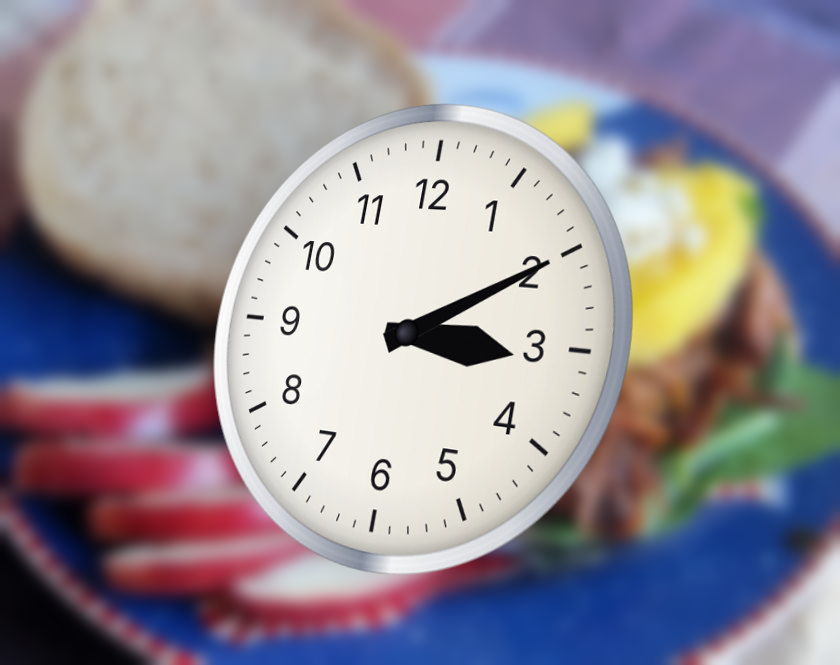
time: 3:10
